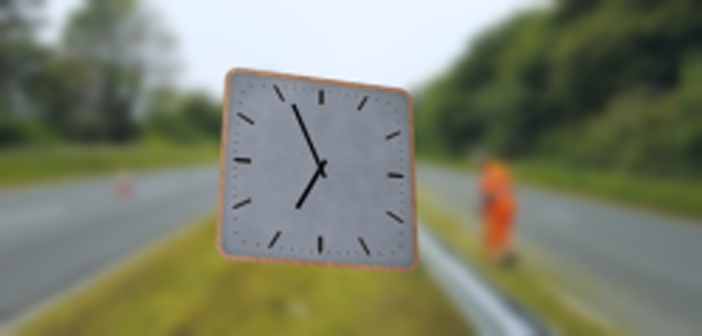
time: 6:56
